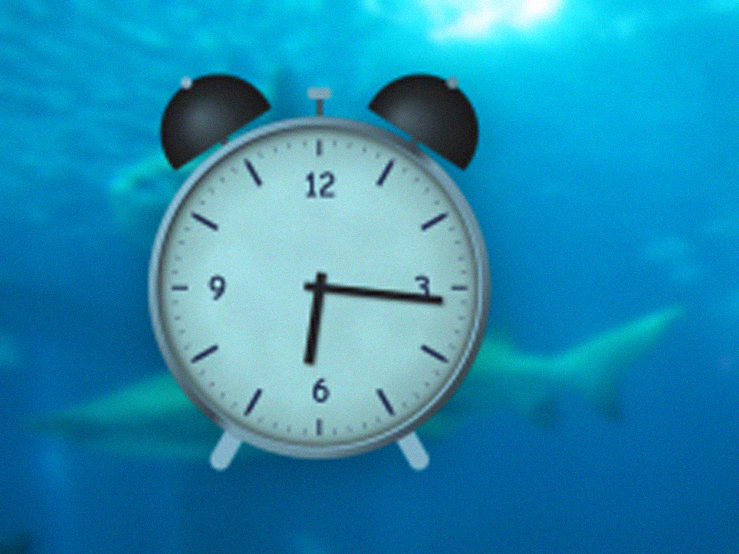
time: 6:16
